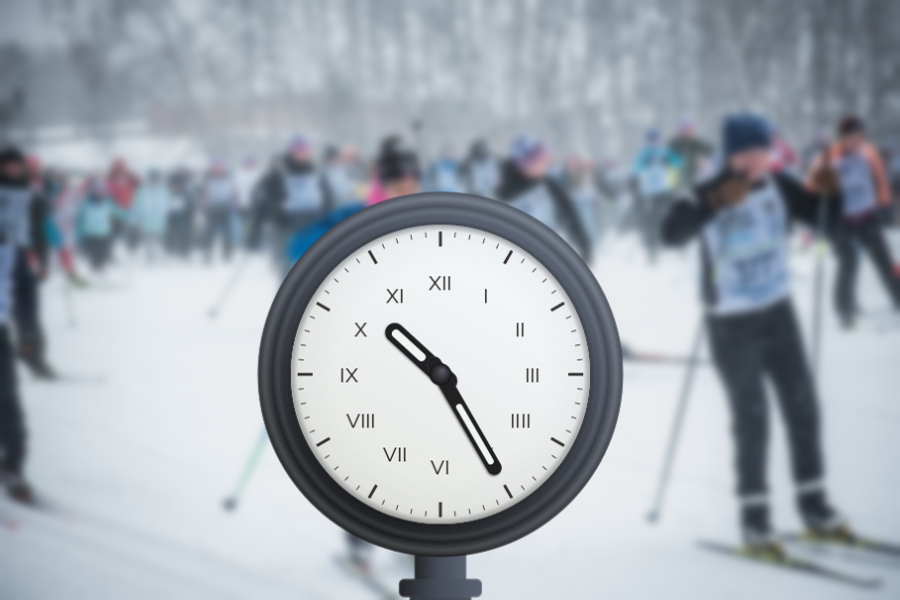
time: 10:25
